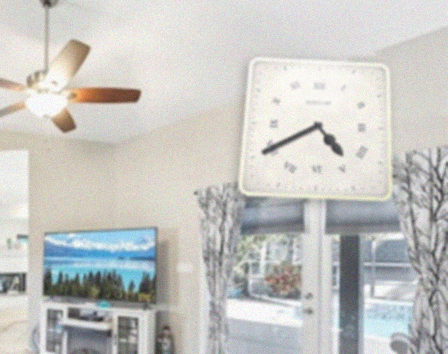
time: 4:40
